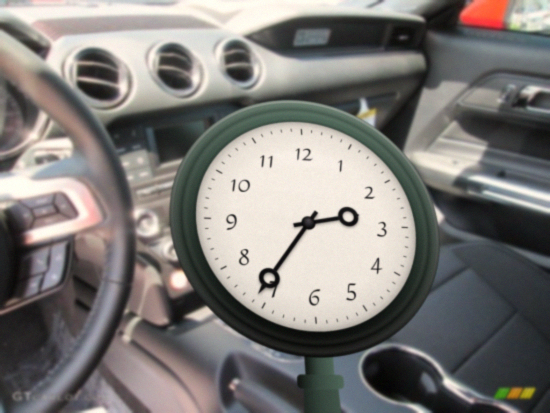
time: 2:36
